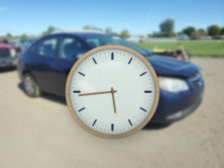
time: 5:44
